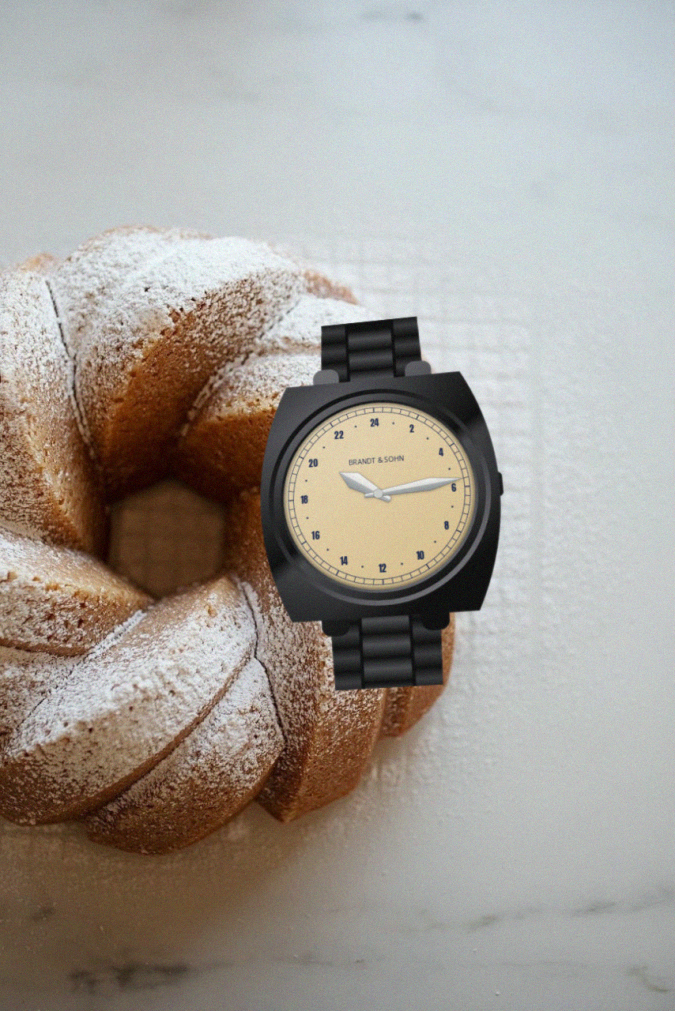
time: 20:14
